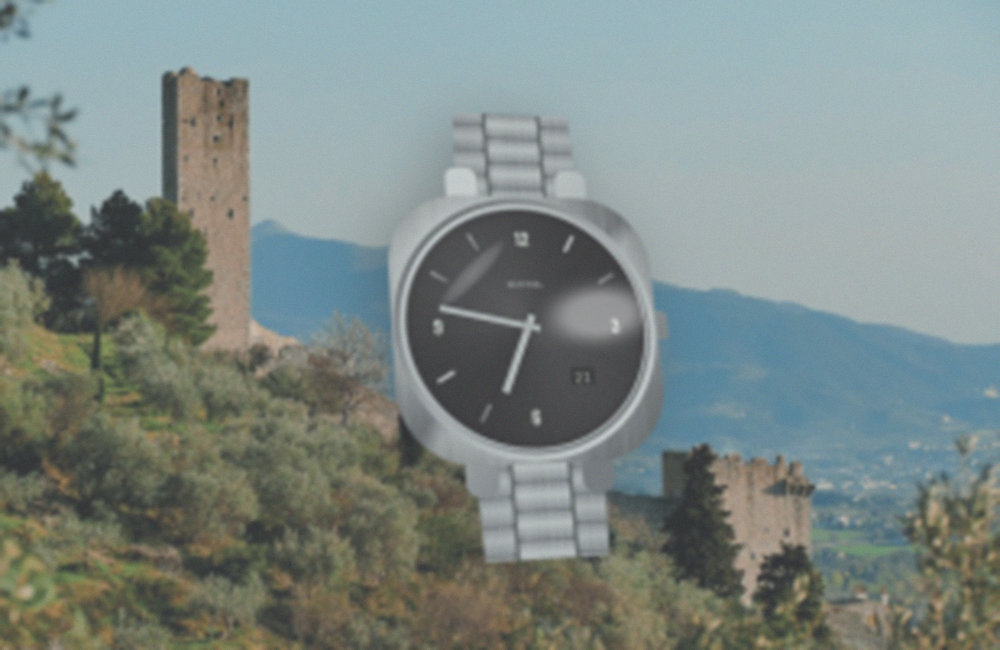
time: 6:47
